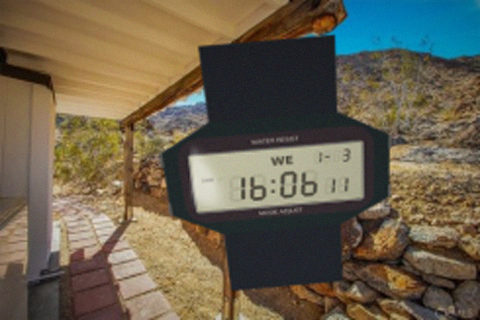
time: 16:06:11
